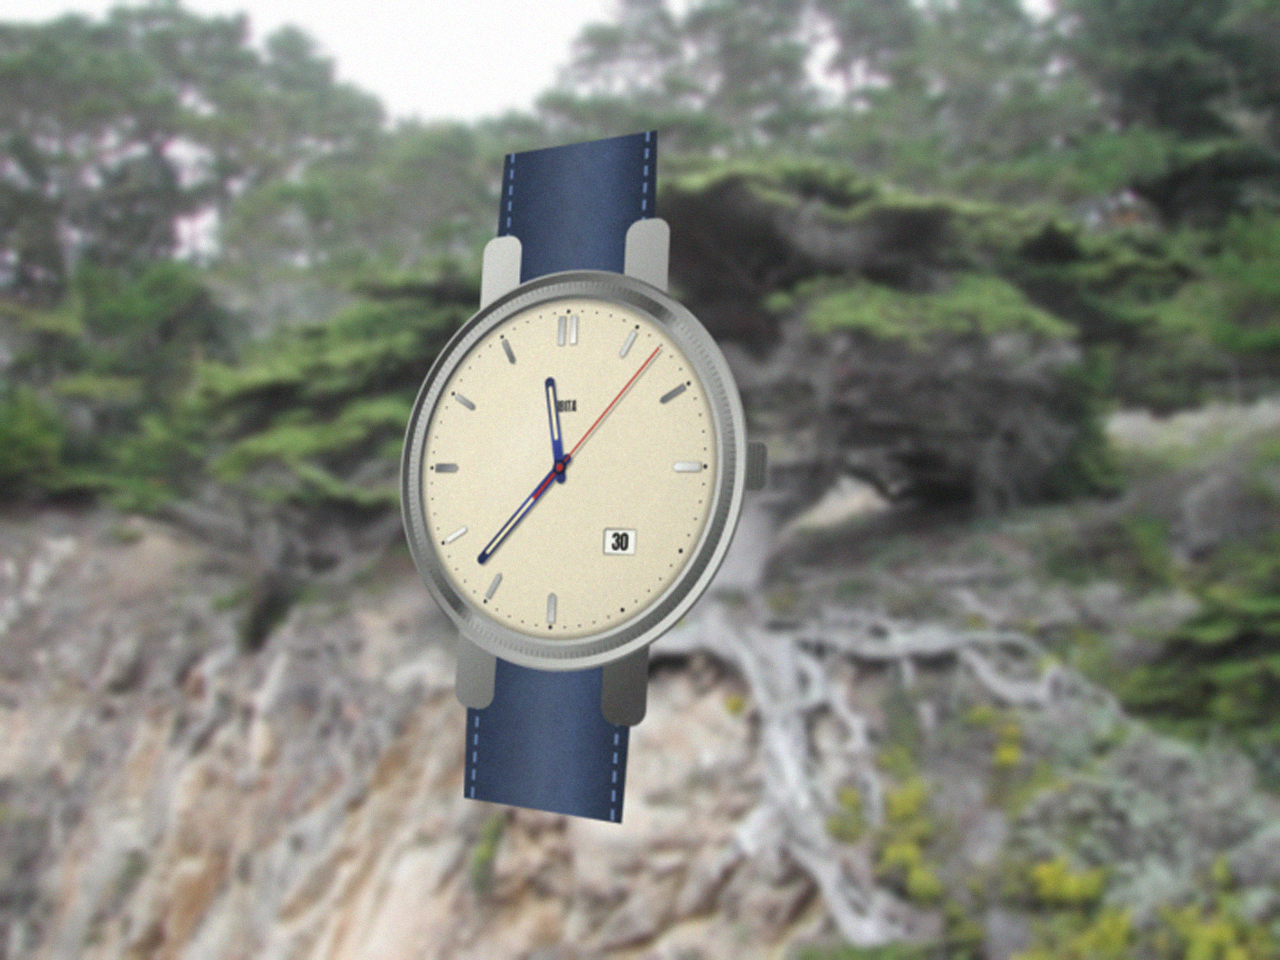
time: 11:37:07
